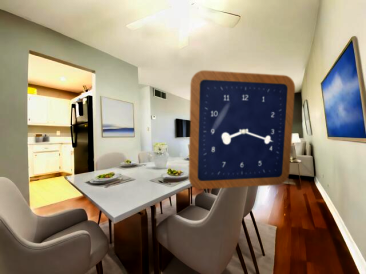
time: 8:18
